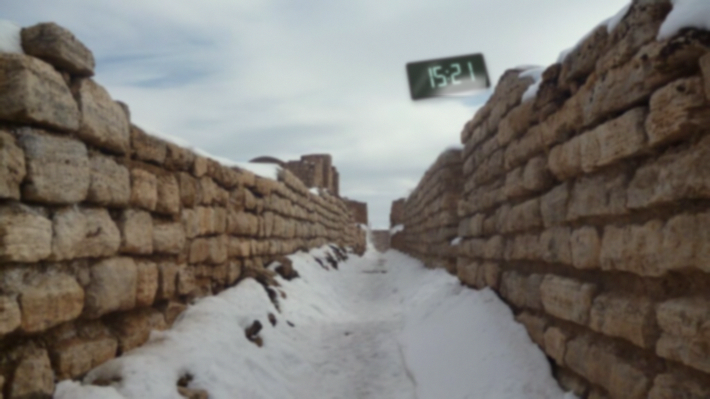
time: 15:21
